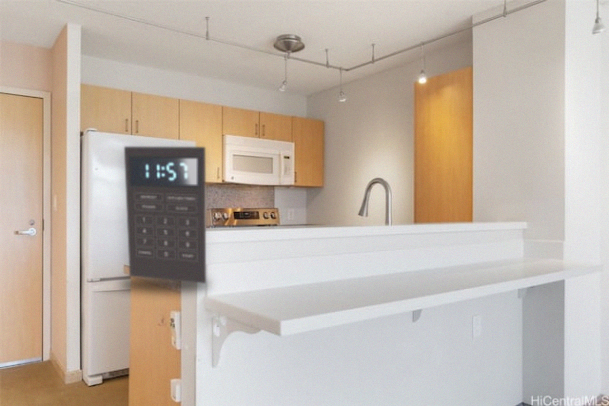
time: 11:57
